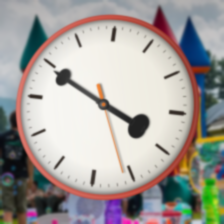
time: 3:49:26
